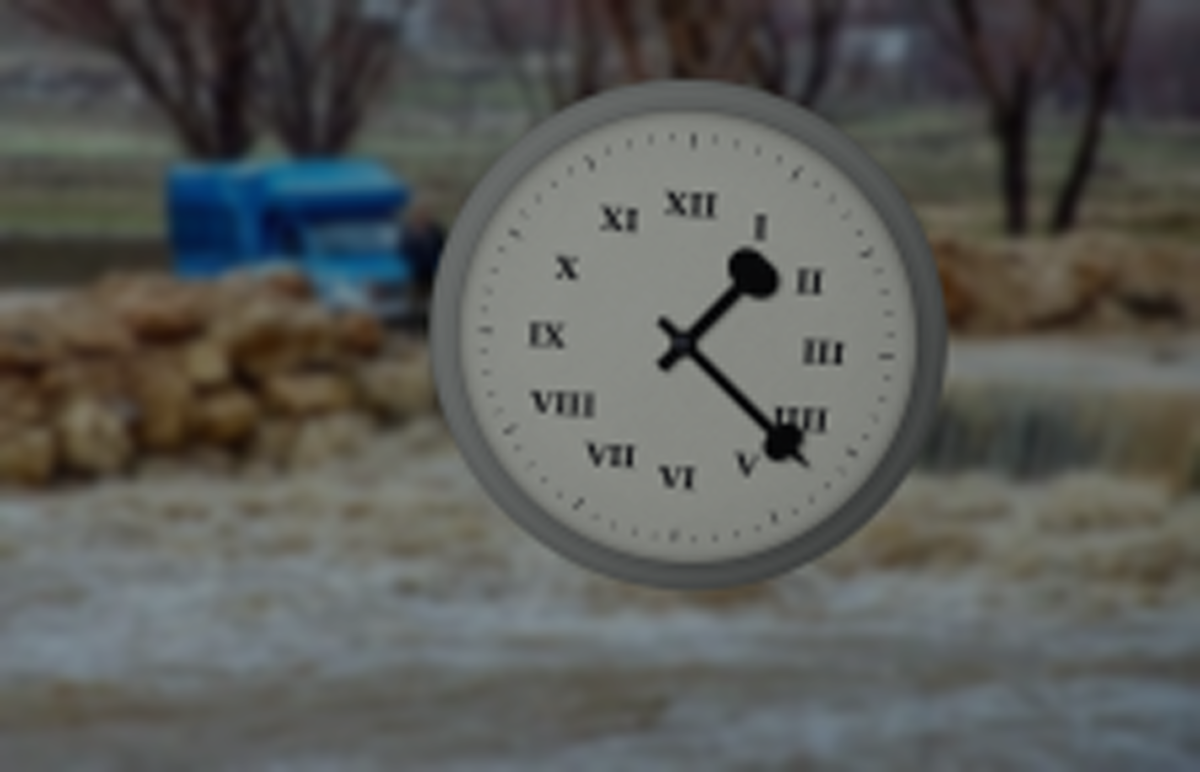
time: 1:22
